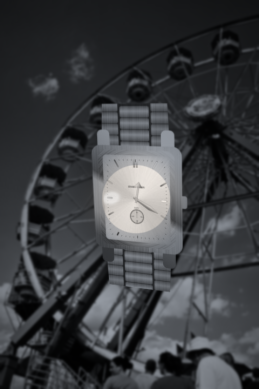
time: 12:20
